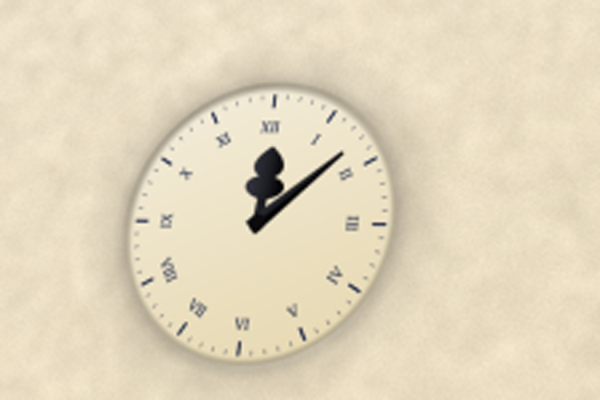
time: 12:08
